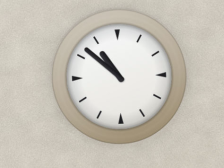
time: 10:52
